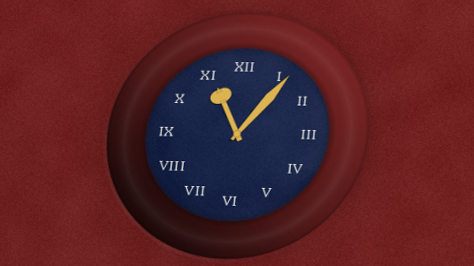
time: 11:06
